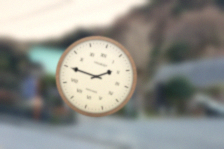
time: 1:45
